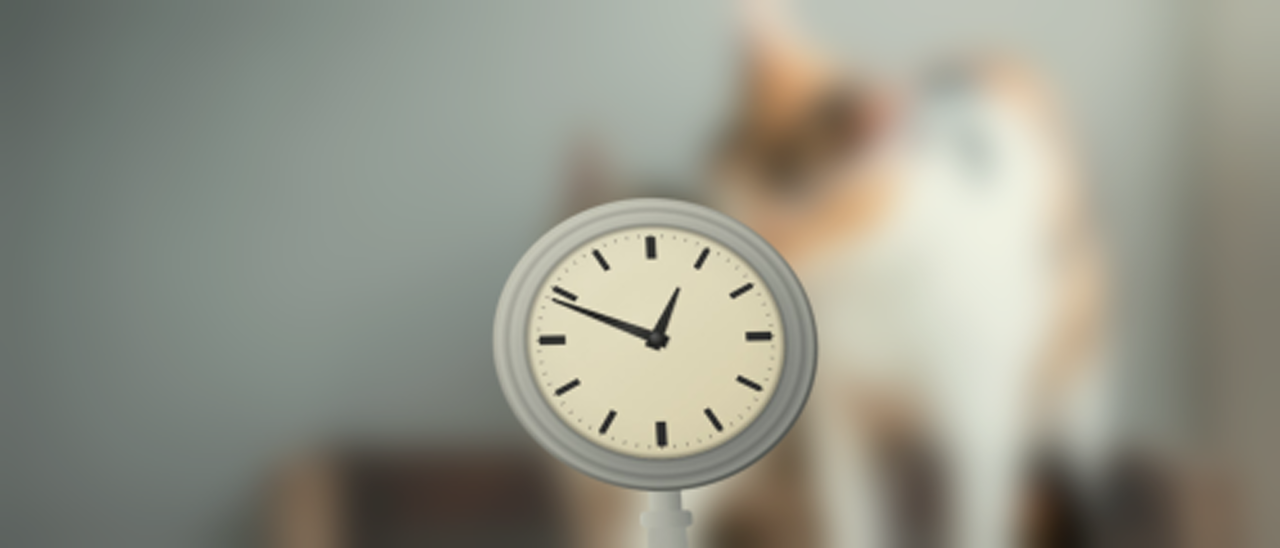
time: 12:49
